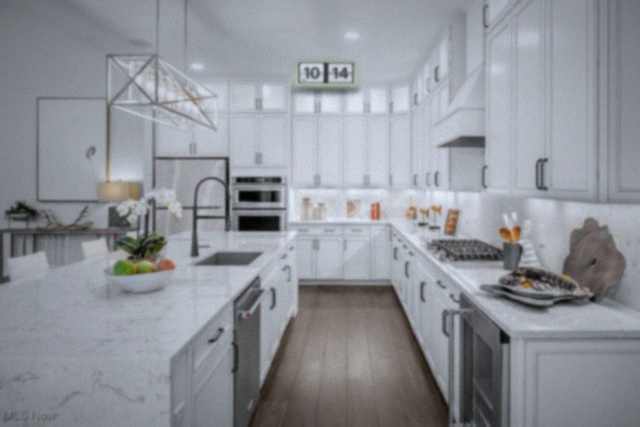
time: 10:14
